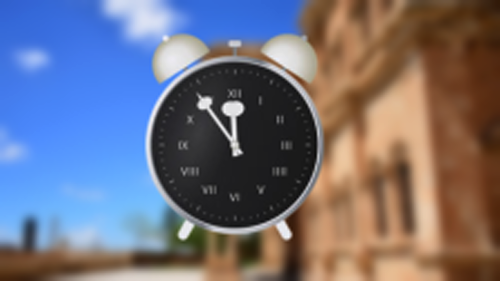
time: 11:54
